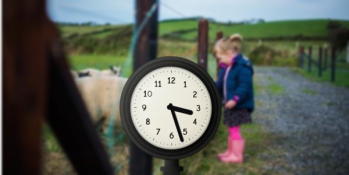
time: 3:27
